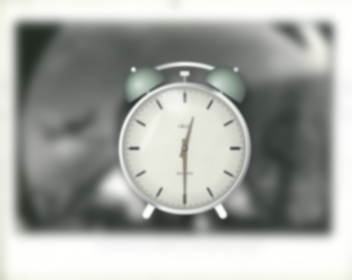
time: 12:30
